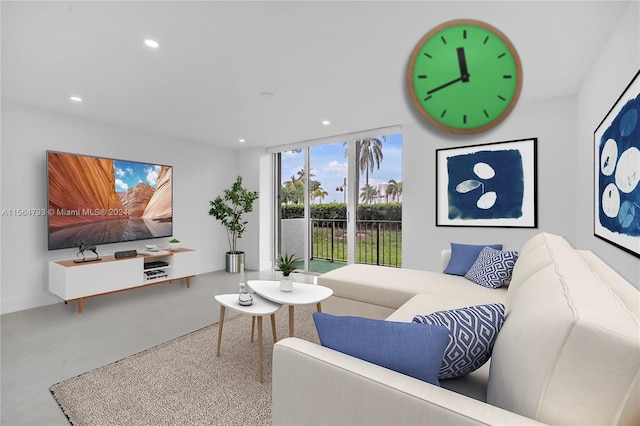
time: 11:41
